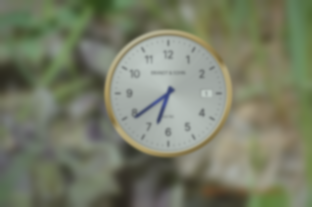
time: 6:39
